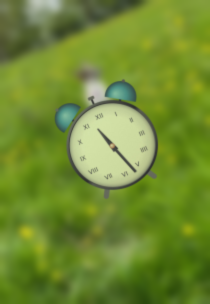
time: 11:27
